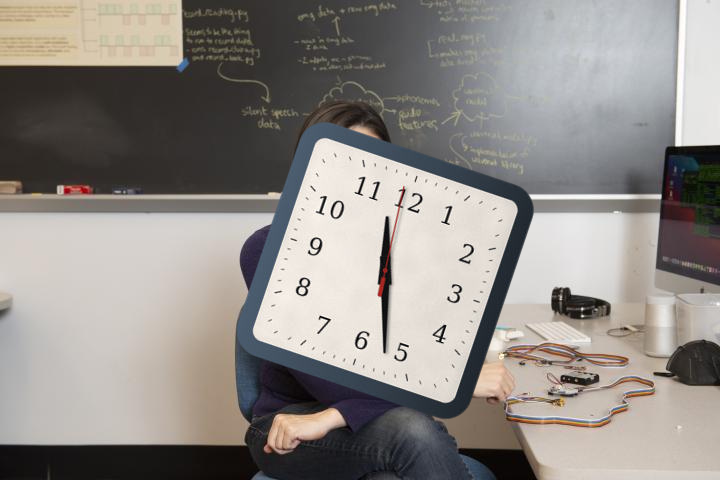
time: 11:26:59
